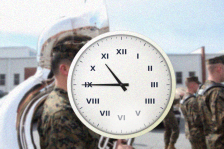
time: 10:45
